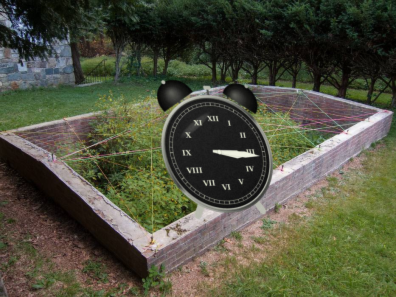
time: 3:16
